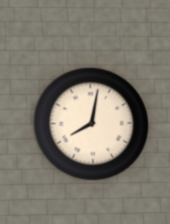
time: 8:02
